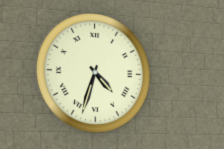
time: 4:33
